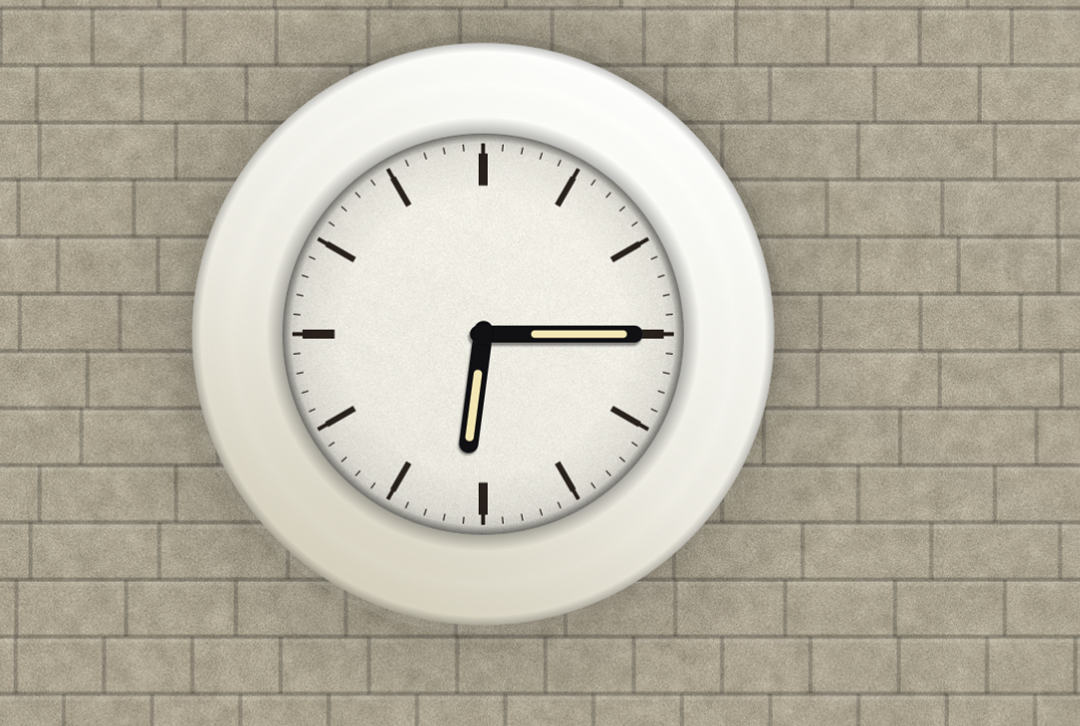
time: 6:15
